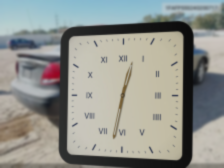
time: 12:32
